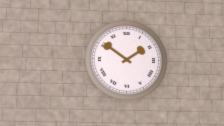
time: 1:51
